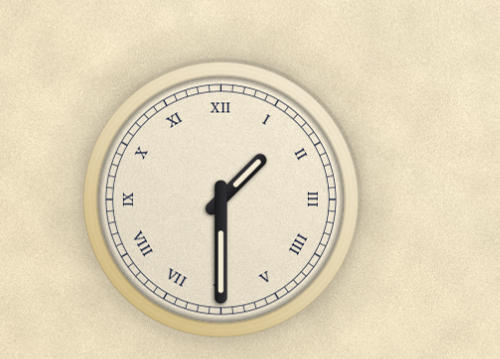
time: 1:30
